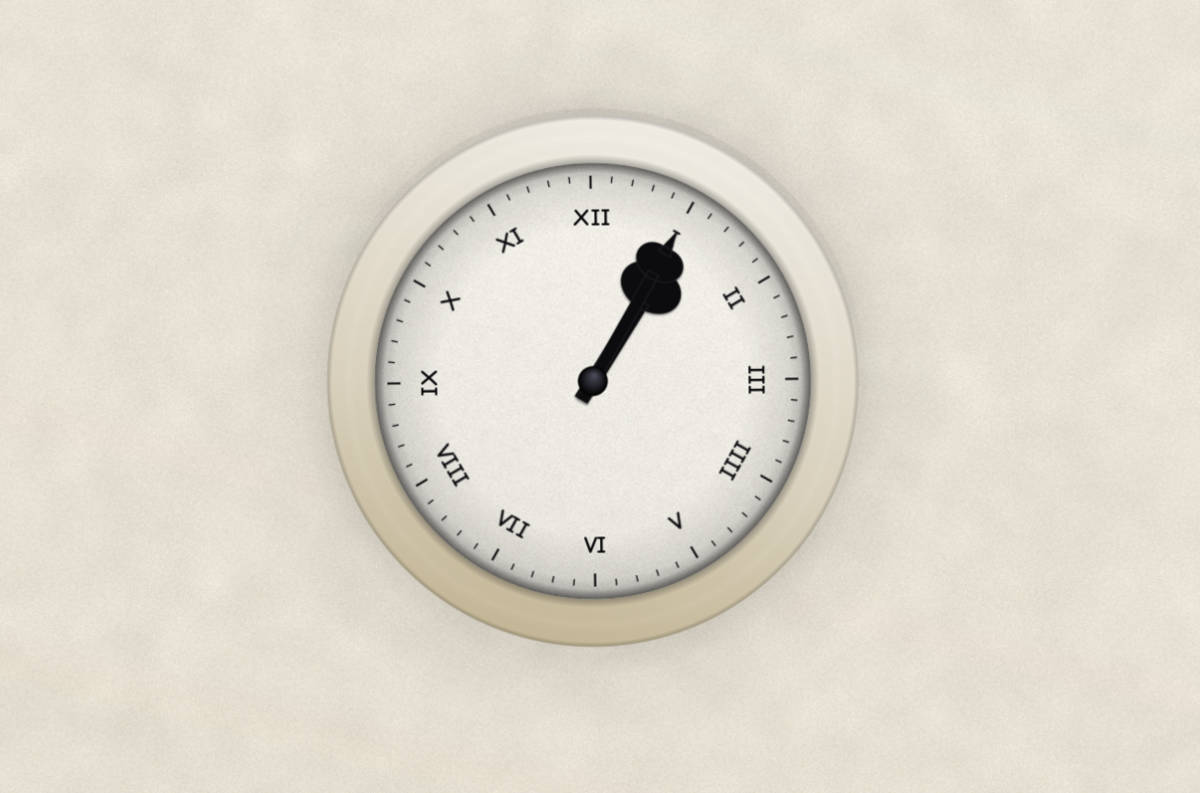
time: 1:05
